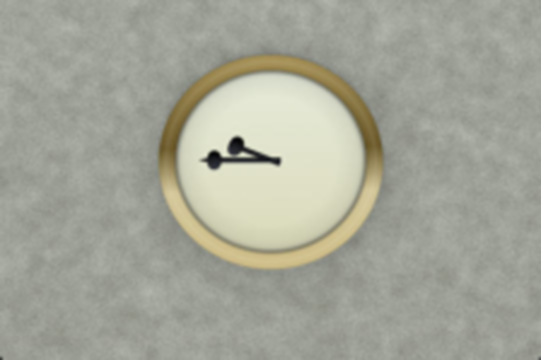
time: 9:45
